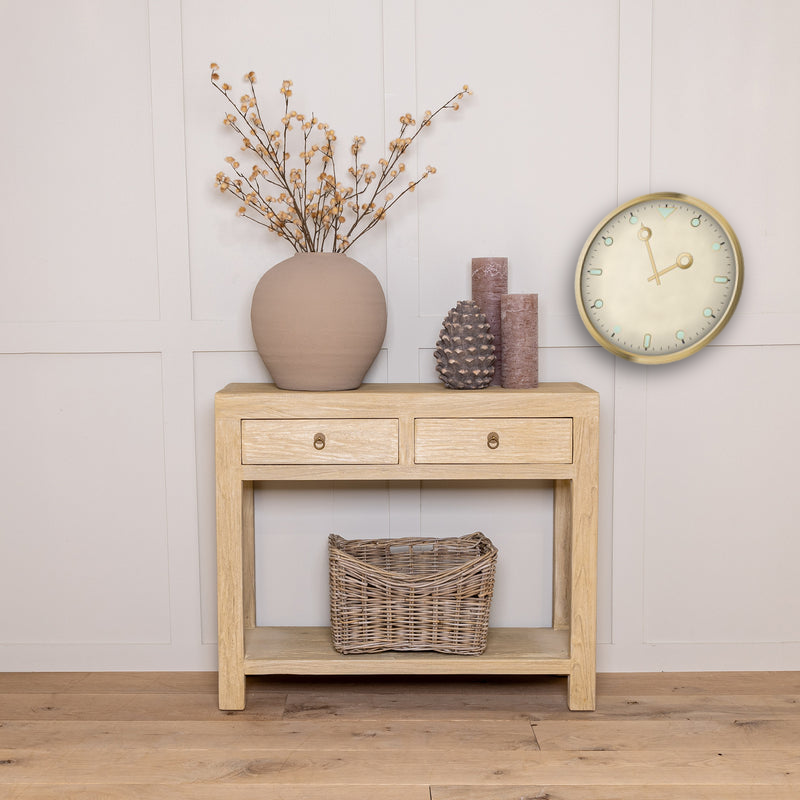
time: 1:56
